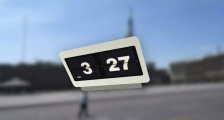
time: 3:27
